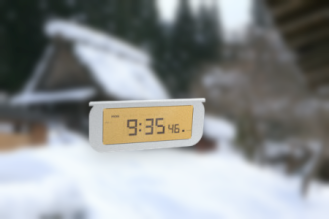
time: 9:35:46
